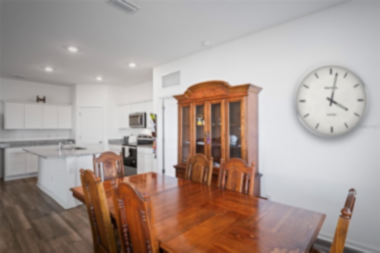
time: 4:02
